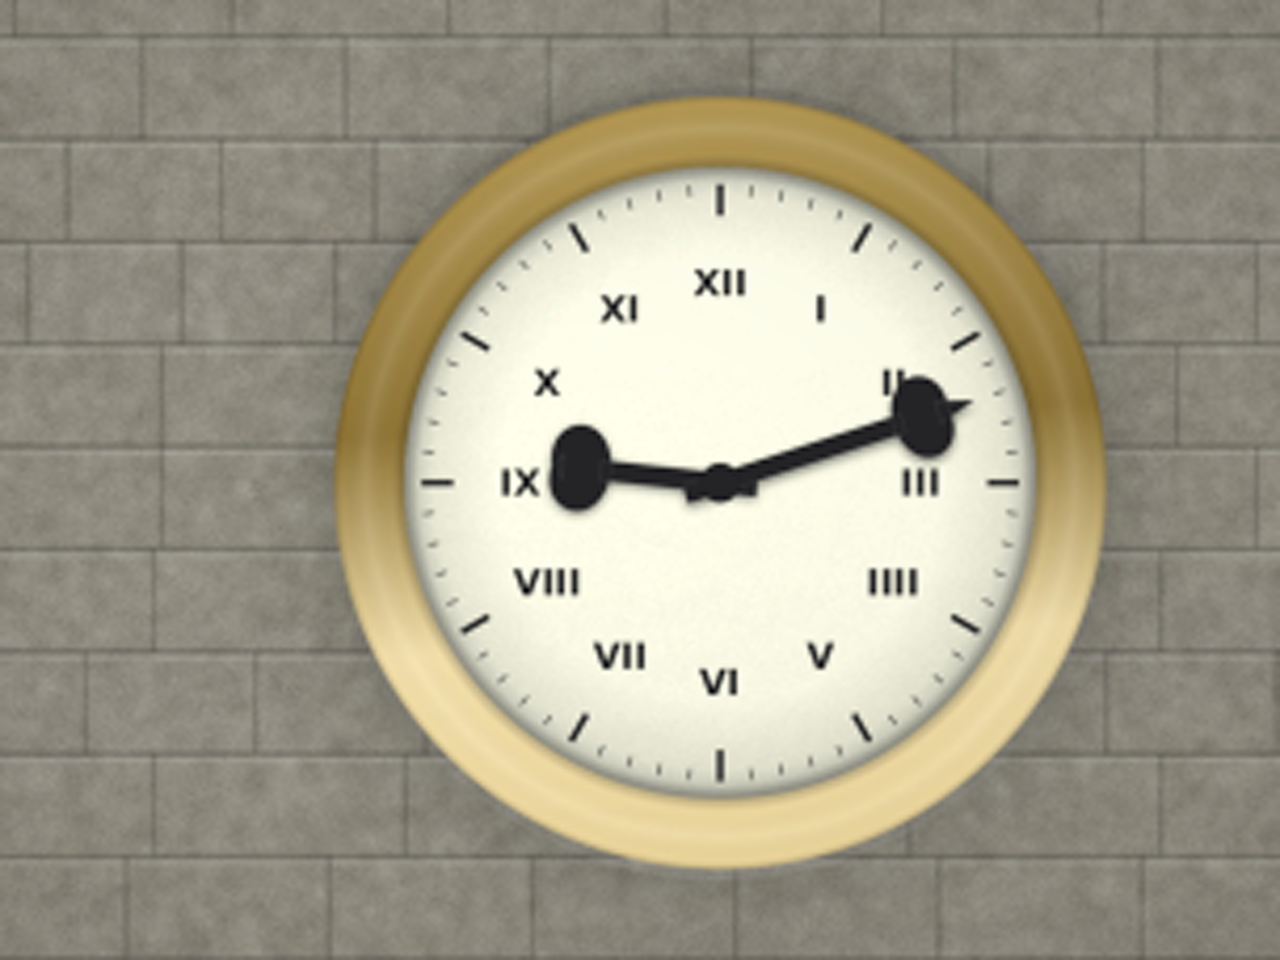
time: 9:12
